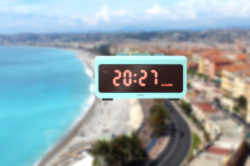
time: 20:27
